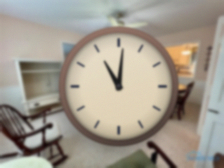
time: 11:01
